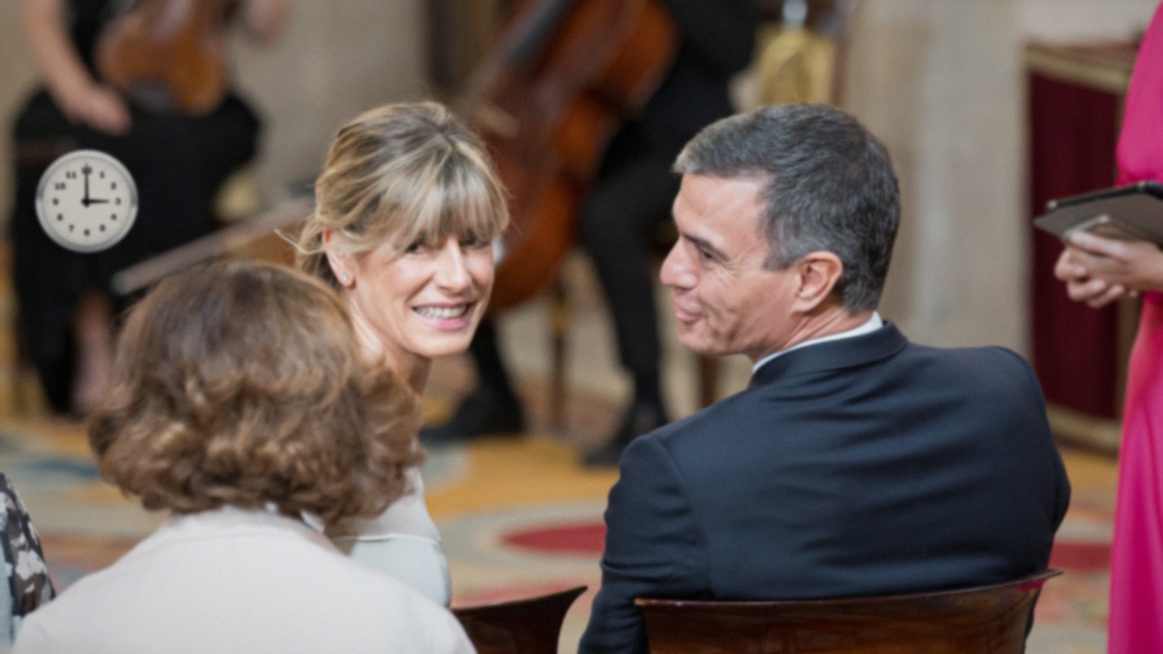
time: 3:00
